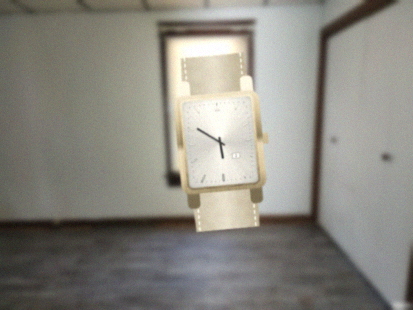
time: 5:51
